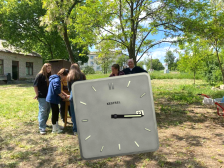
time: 3:16
